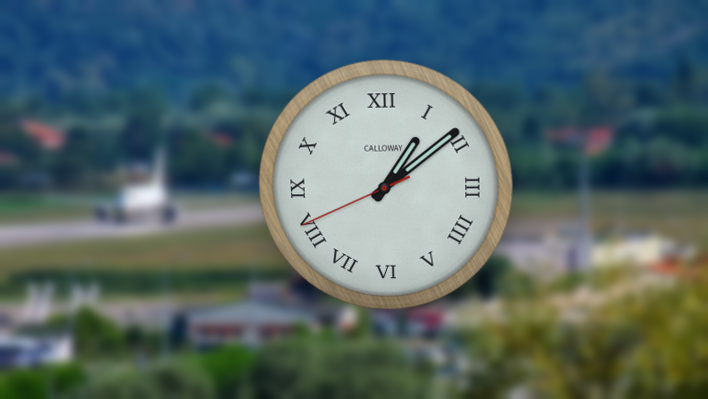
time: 1:08:41
